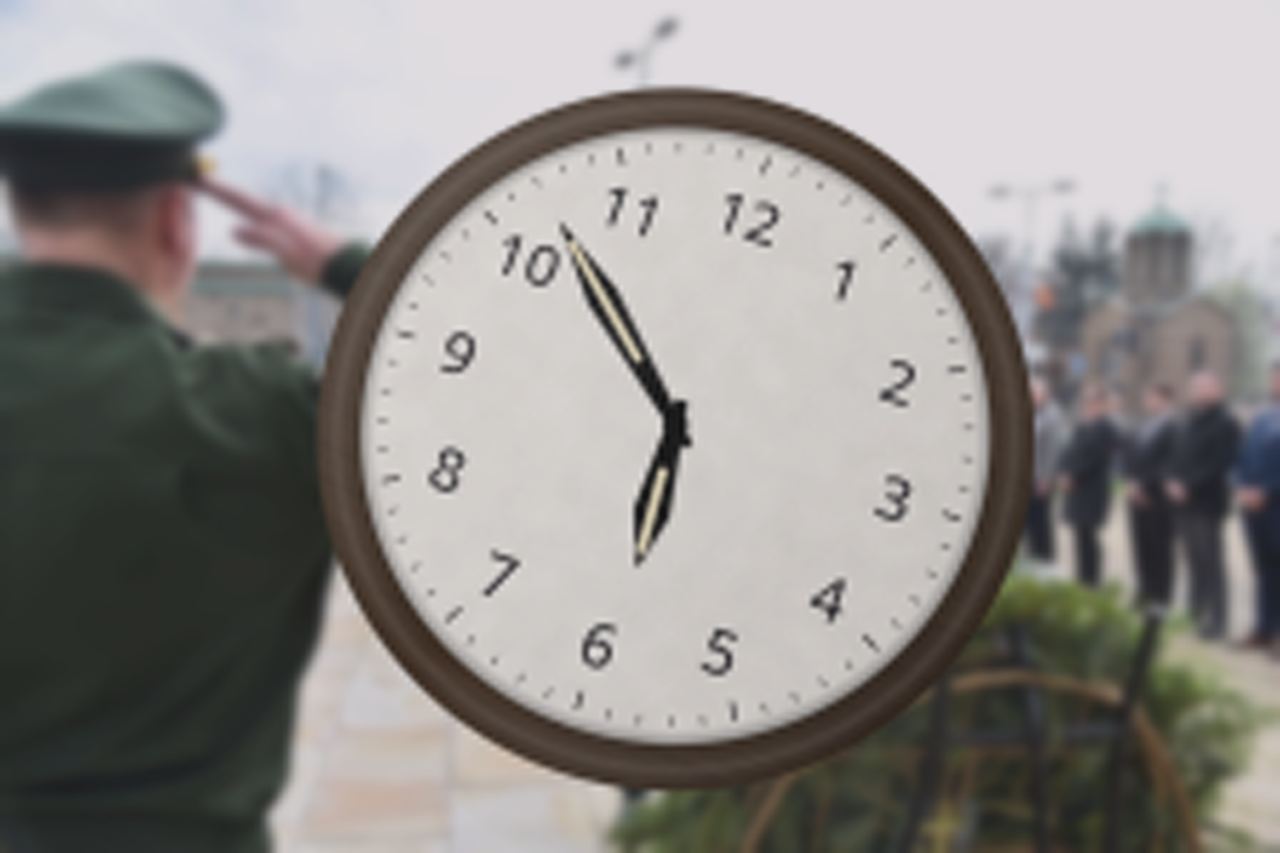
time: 5:52
